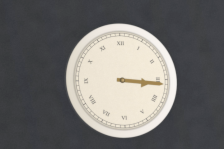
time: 3:16
